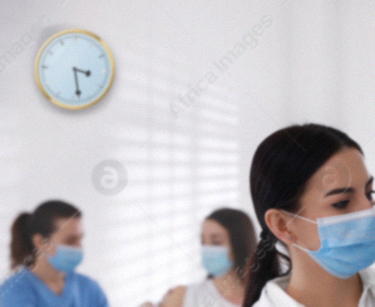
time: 3:28
